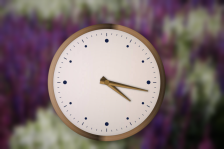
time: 4:17
